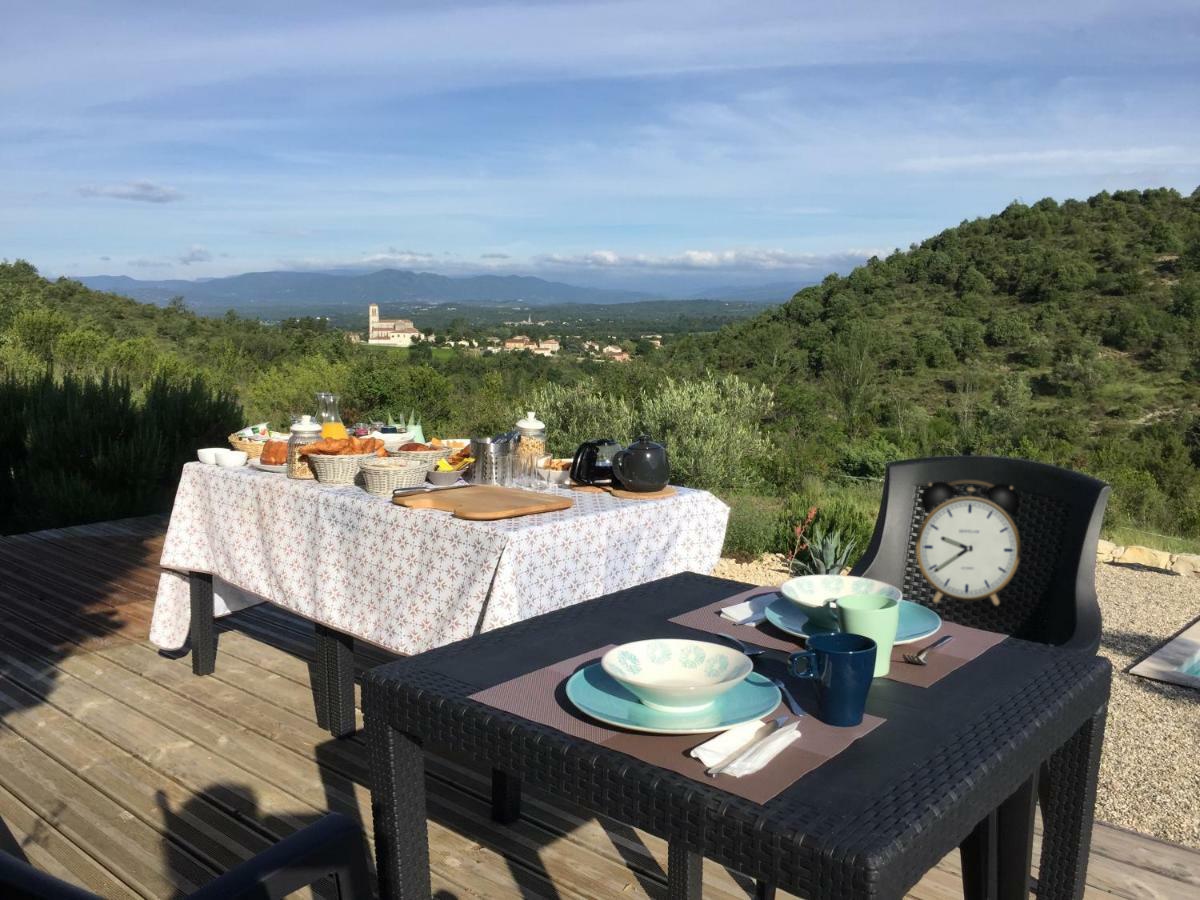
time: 9:39
